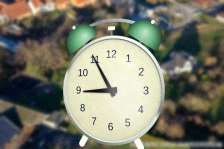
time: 8:55
